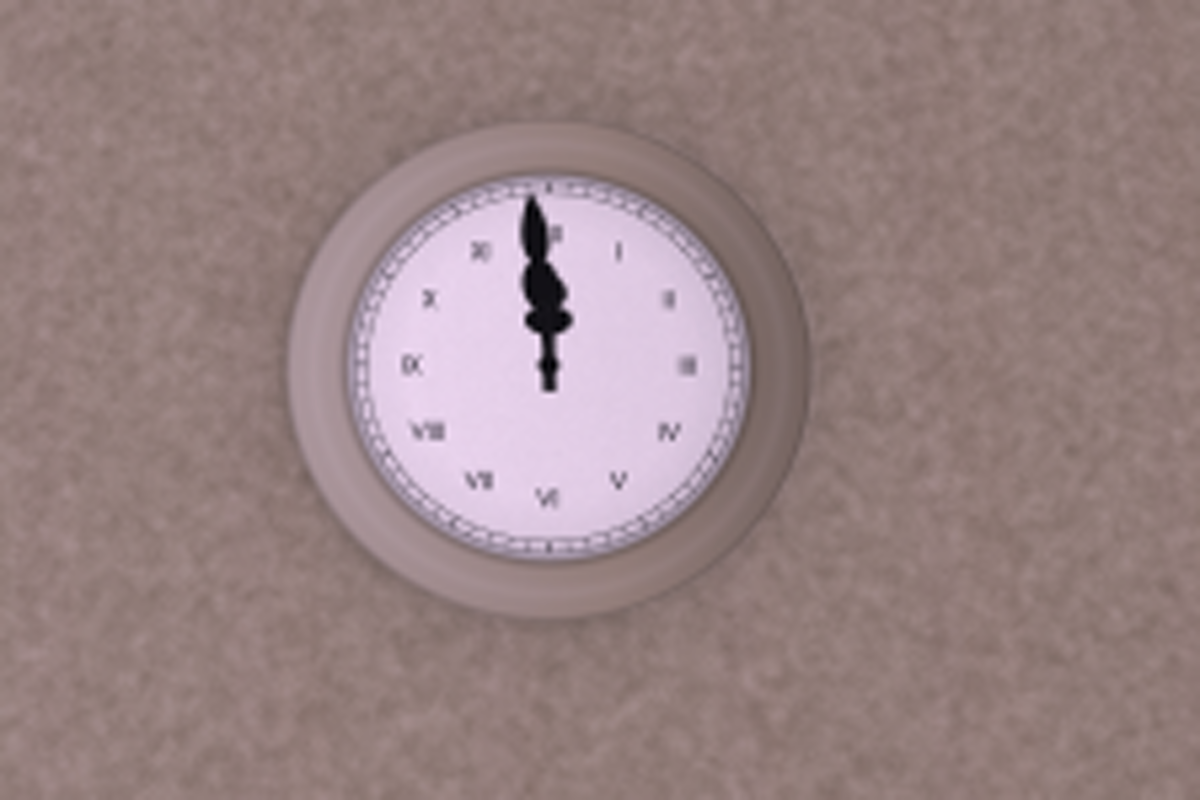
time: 11:59
